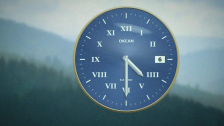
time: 4:30
